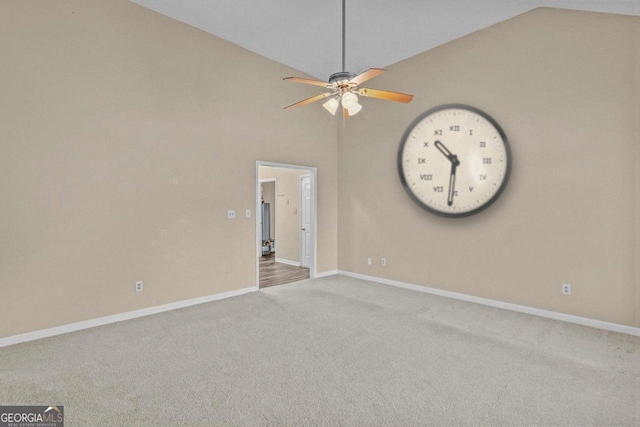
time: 10:31
